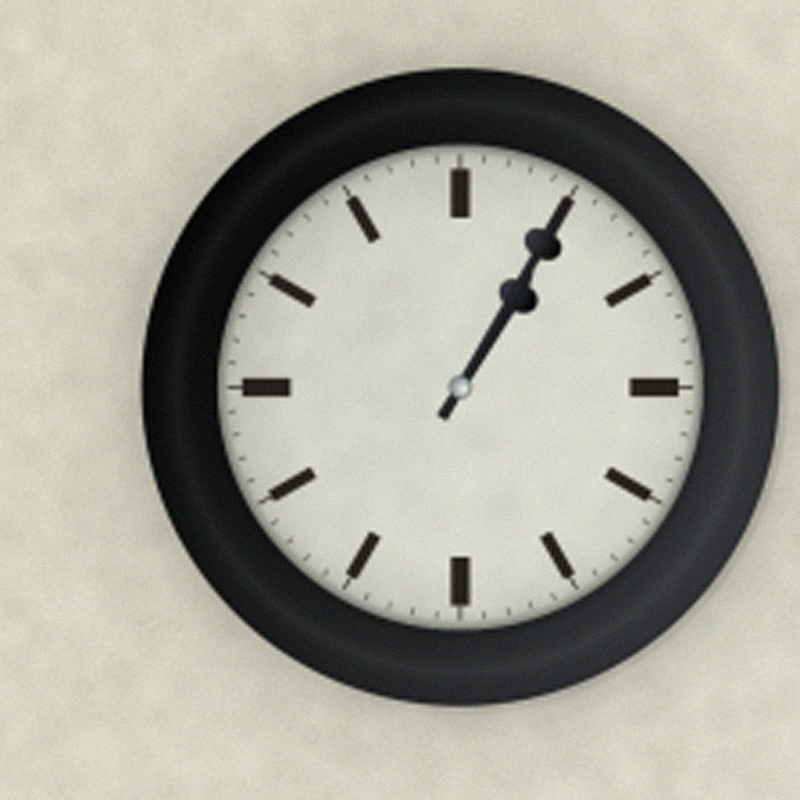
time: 1:05
